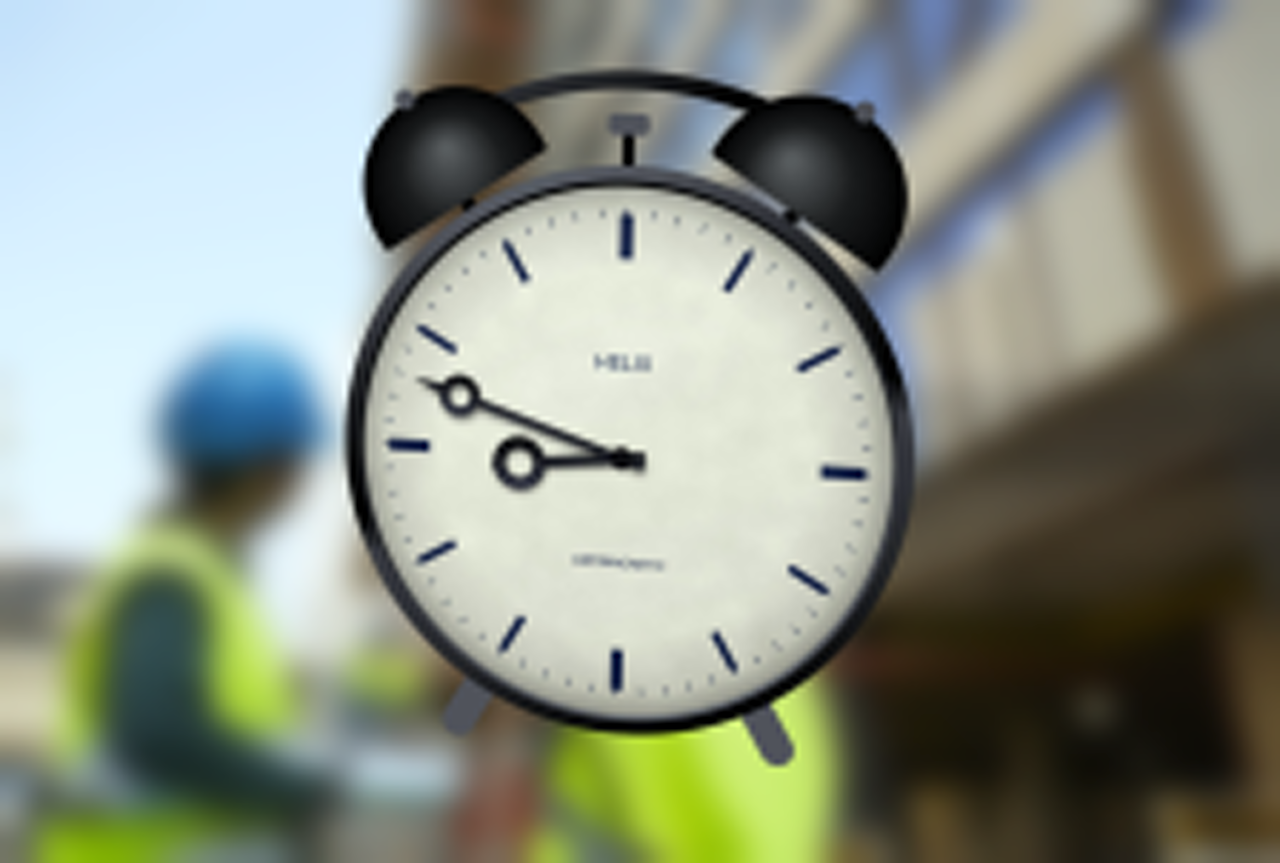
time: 8:48
